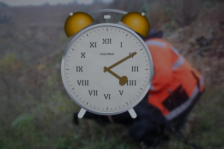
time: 4:10
